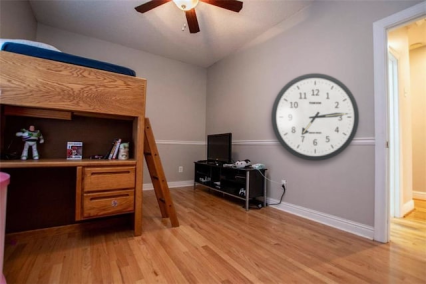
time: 7:14
